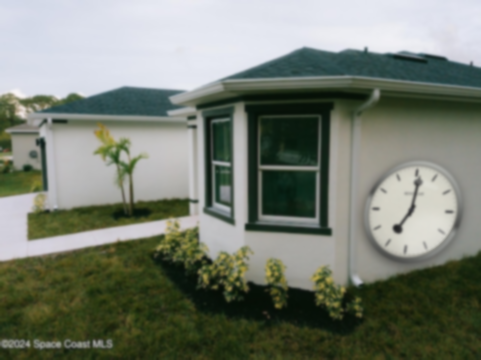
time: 7:01
